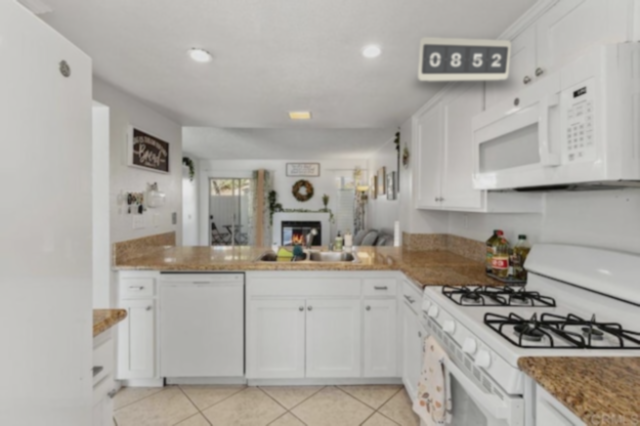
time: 8:52
